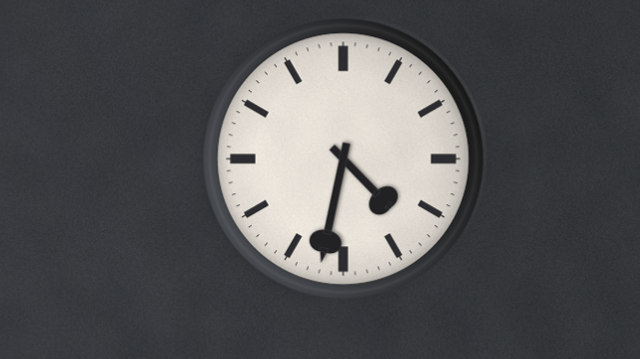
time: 4:32
